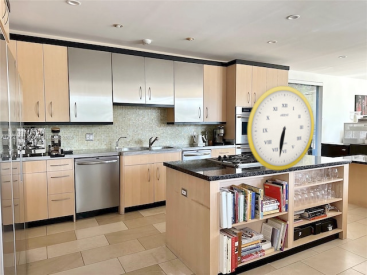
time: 6:32
